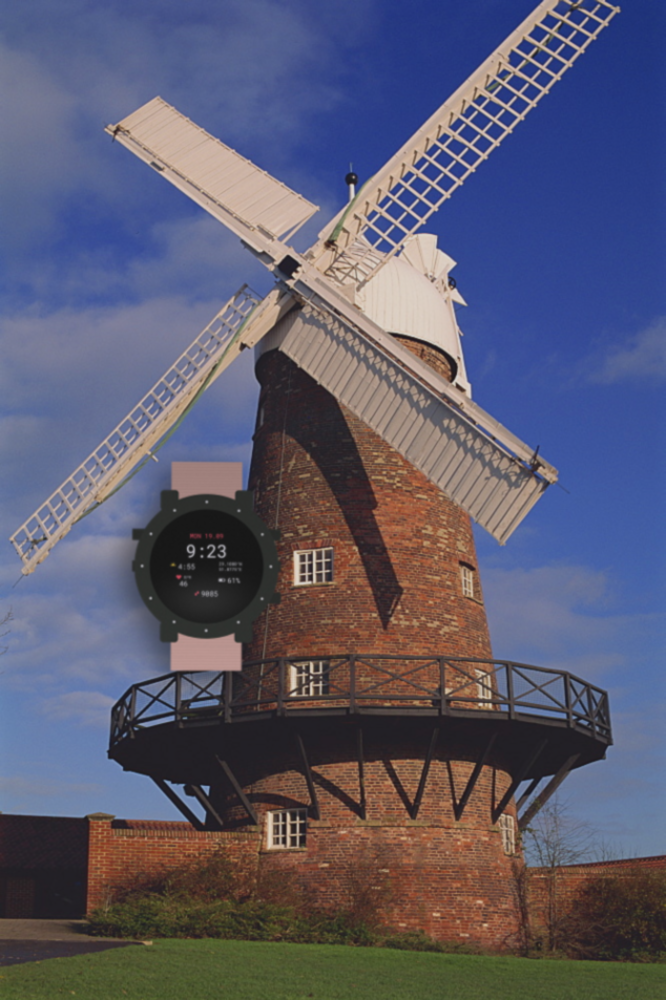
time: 9:23
